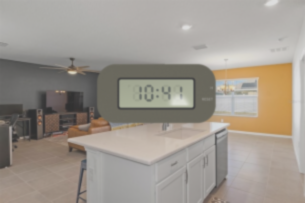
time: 10:41
